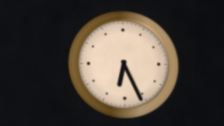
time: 6:26
